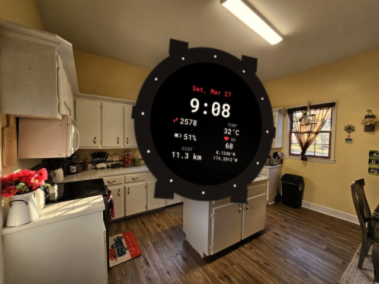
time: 9:08
